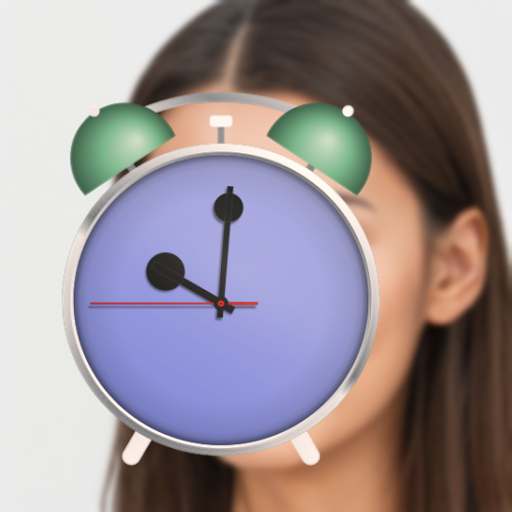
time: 10:00:45
